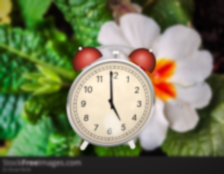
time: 4:59
